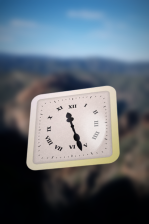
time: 11:27
